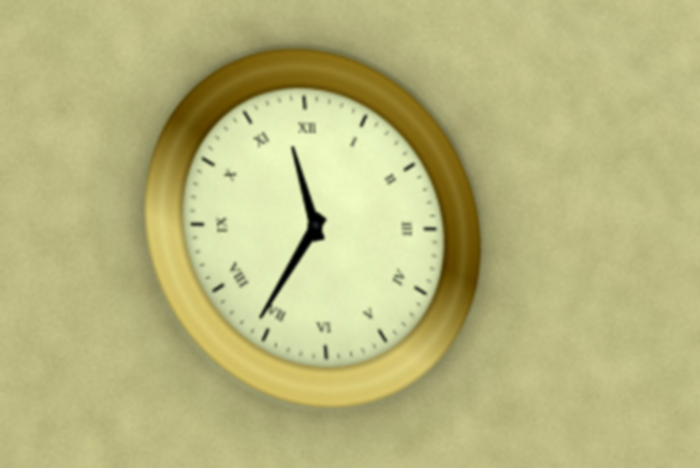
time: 11:36
